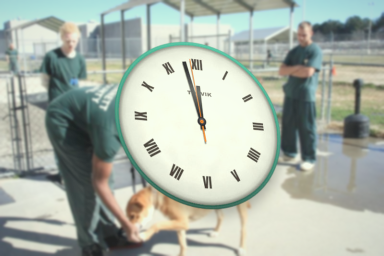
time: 11:57:59
